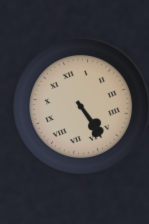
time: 5:28
